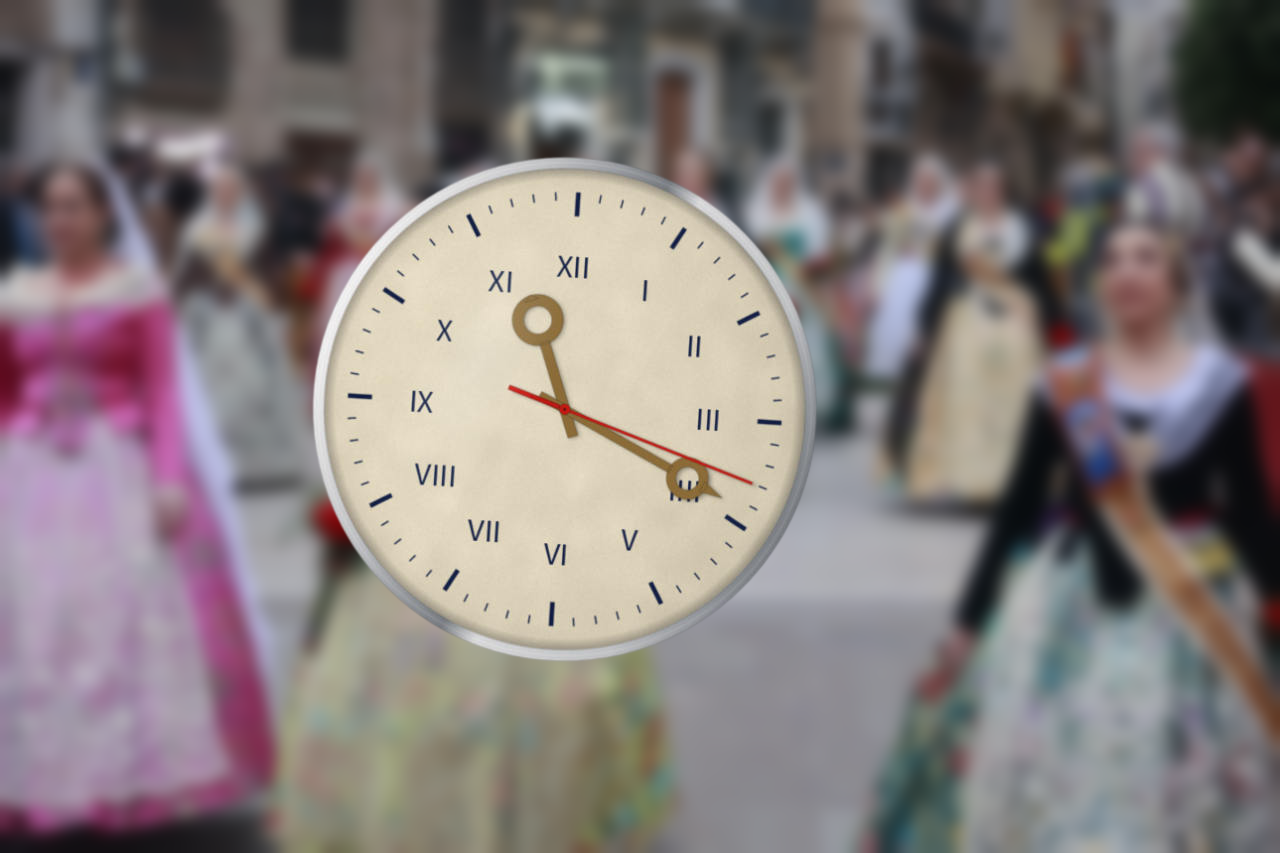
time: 11:19:18
